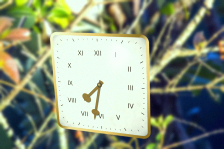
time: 7:32
